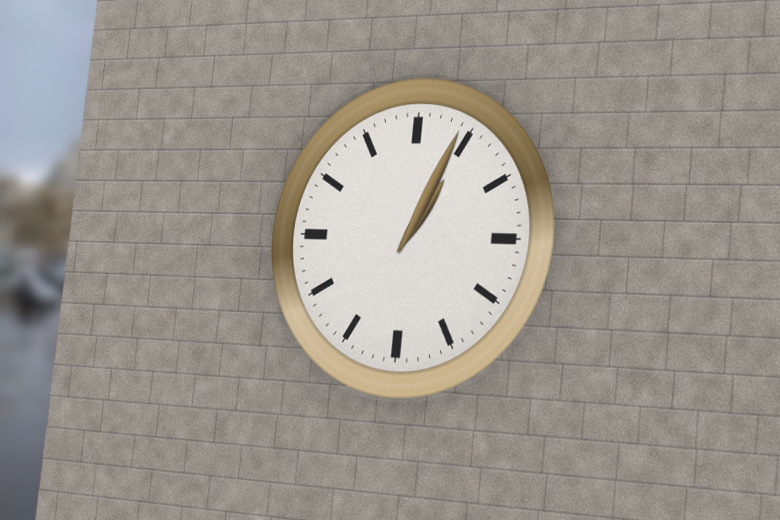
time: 1:04
